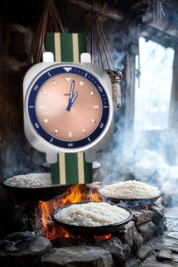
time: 1:02
